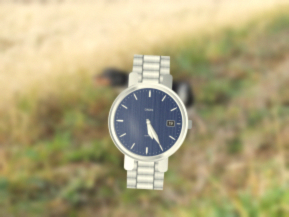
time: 5:25
